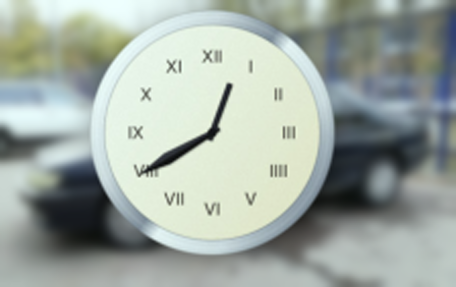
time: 12:40
